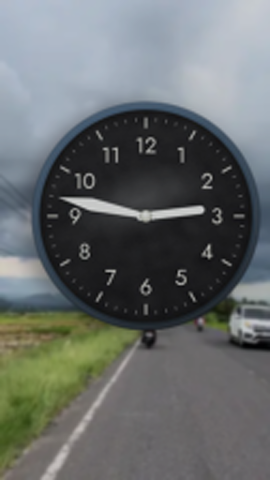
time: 2:47
